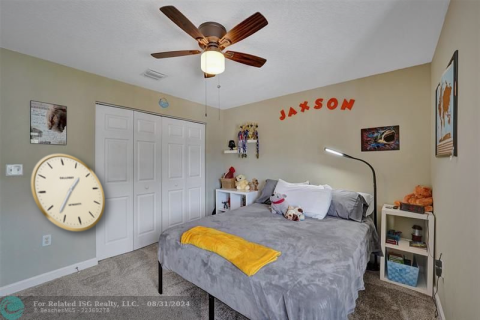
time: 1:37
